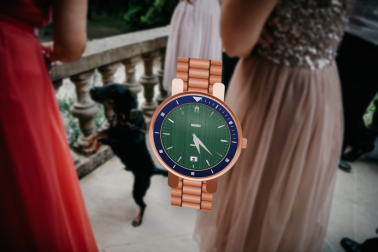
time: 5:22
